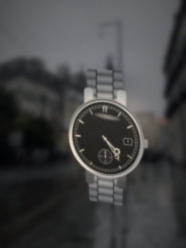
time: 4:24
